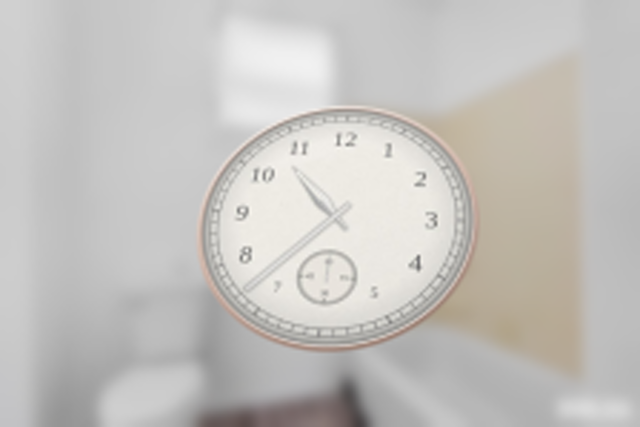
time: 10:37
